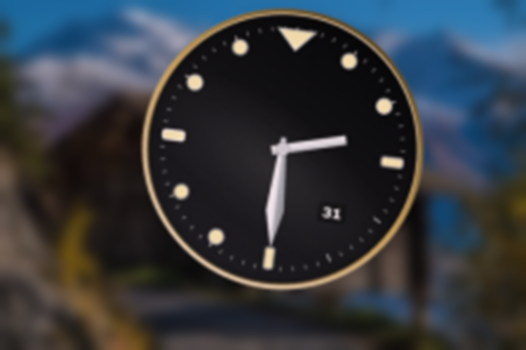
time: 2:30
